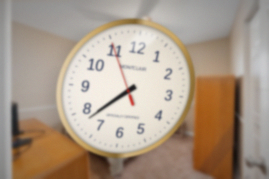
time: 7:37:55
